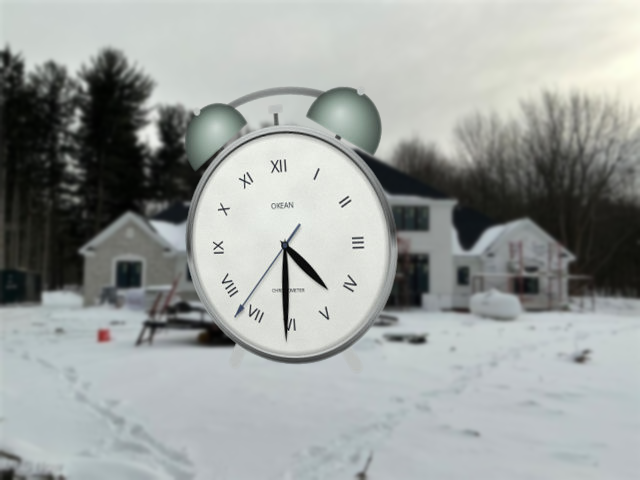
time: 4:30:37
